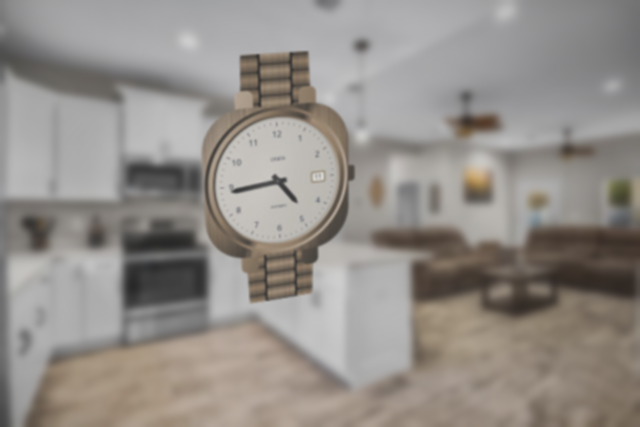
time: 4:44
